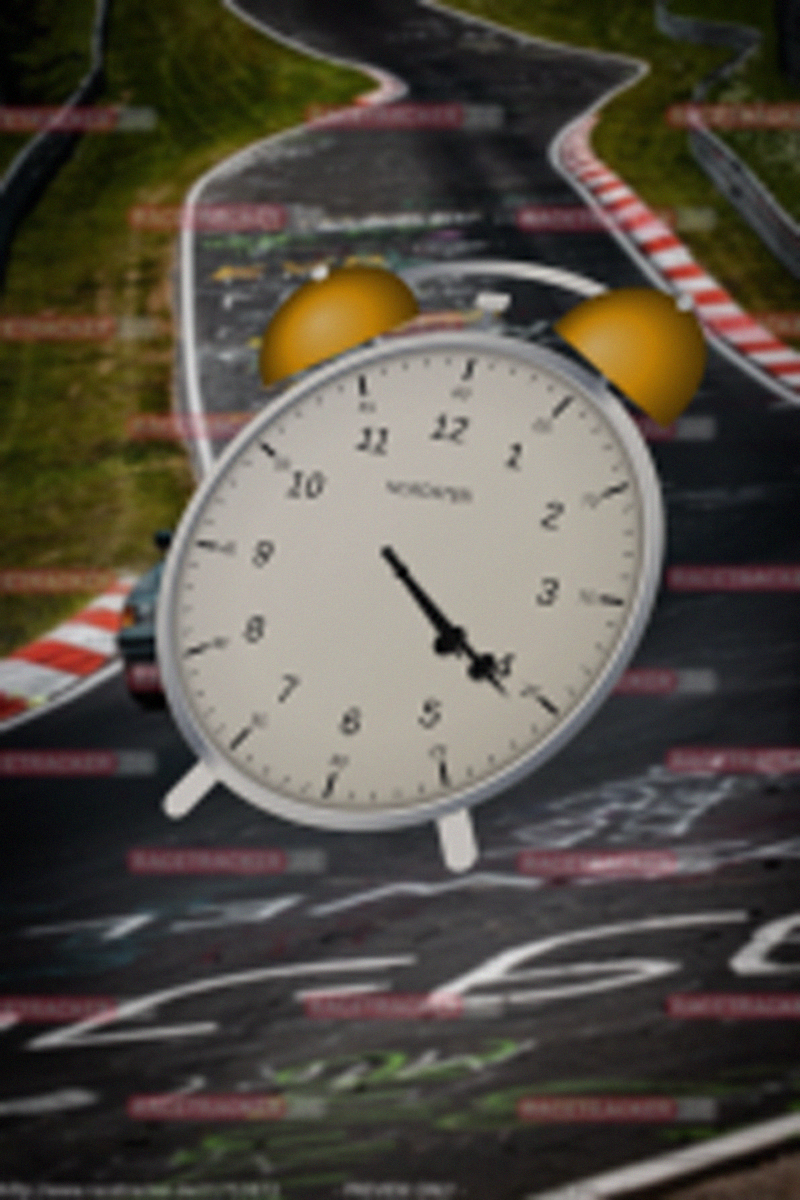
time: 4:21
